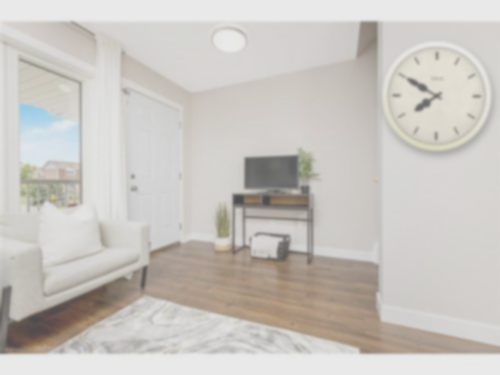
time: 7:50
